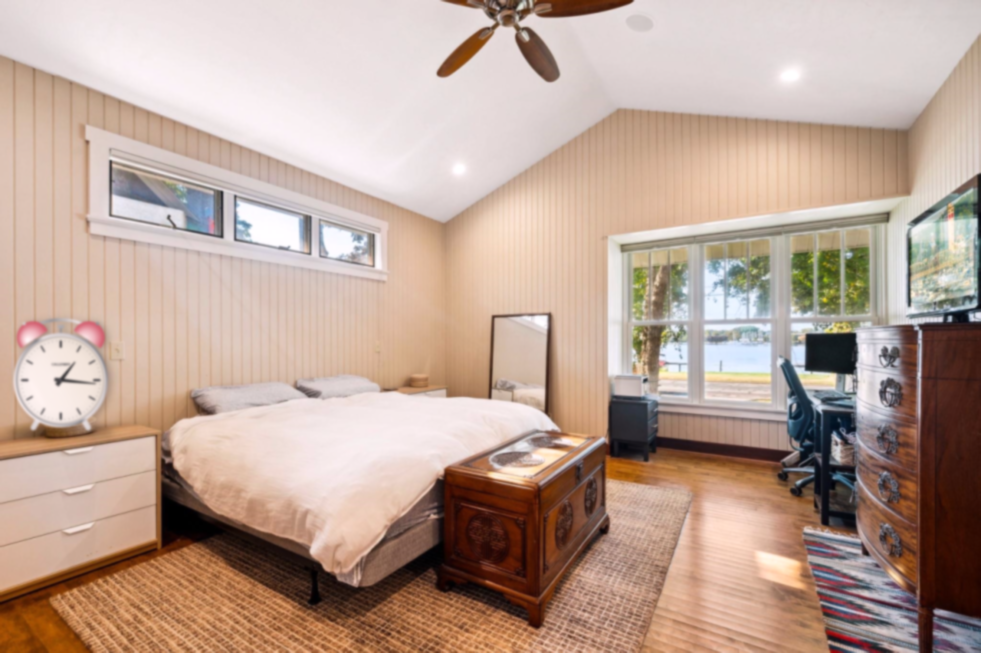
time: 1:16
